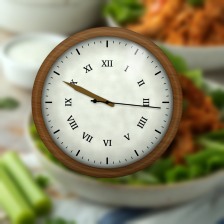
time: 9:49:16
